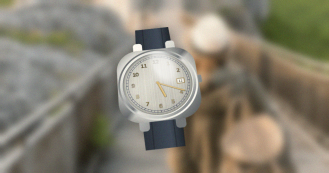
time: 5:19
